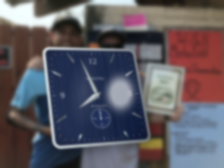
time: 7:57
